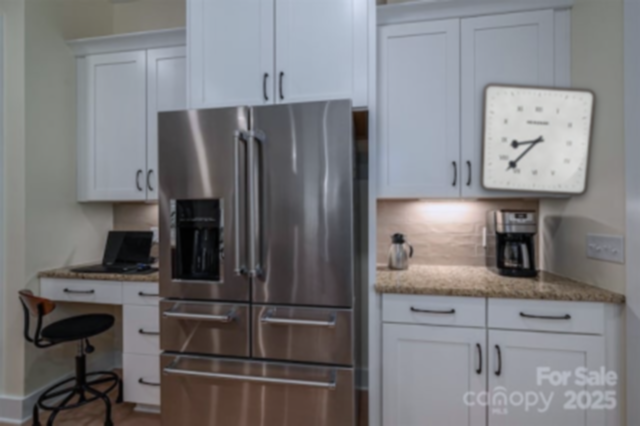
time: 8:37
